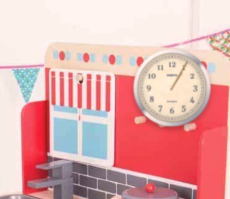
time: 1:05
